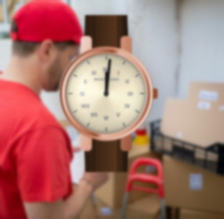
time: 12:01
